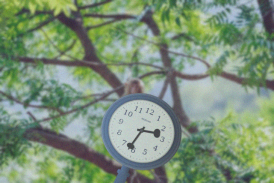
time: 2:32
